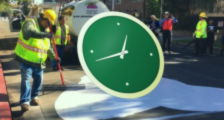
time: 12:42
